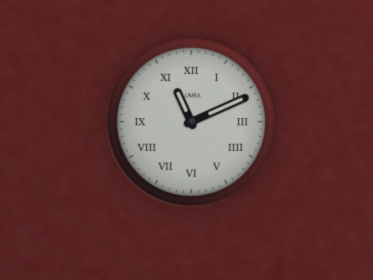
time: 11:11
